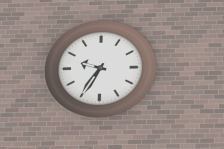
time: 9:35
